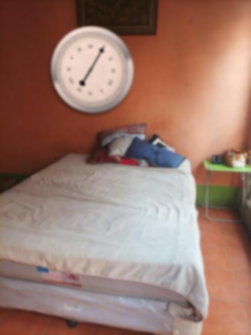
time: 7:05
